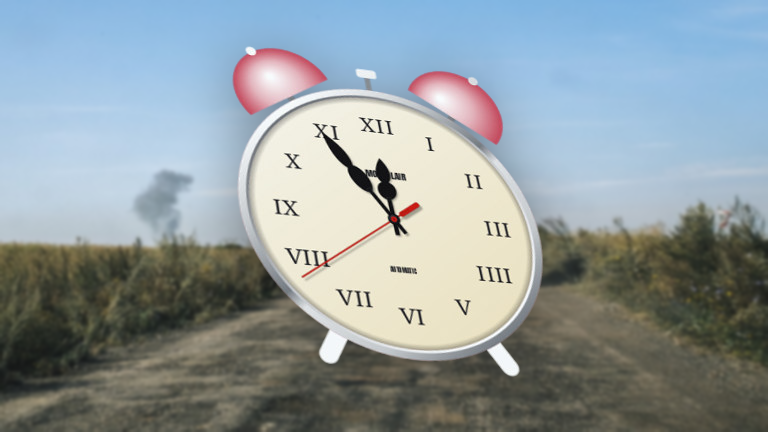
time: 11:54:39
